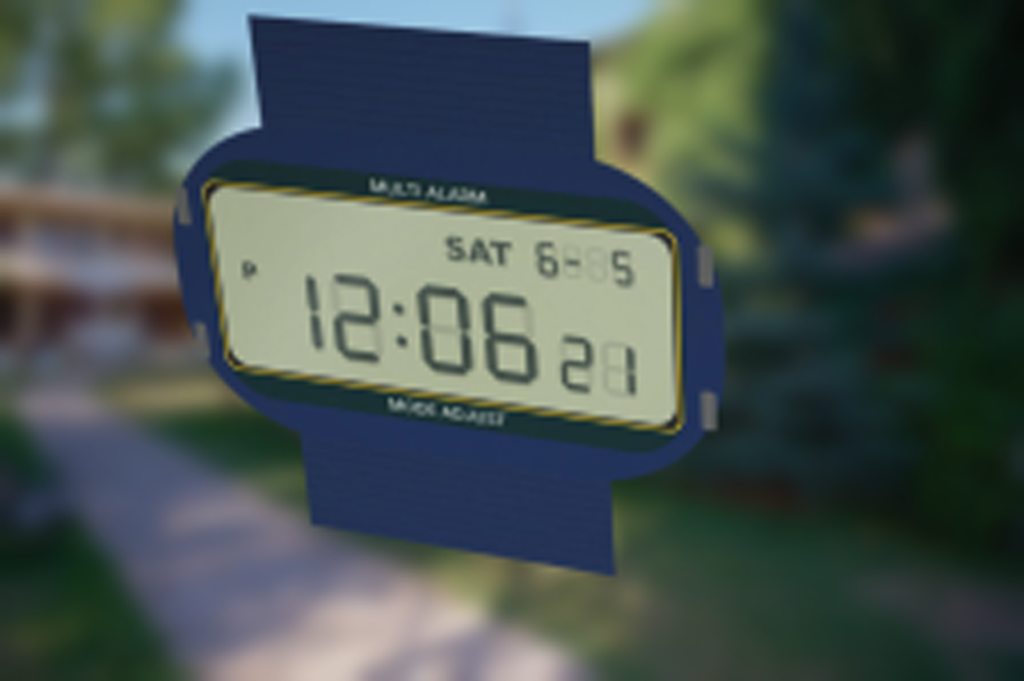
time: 12:06:21
